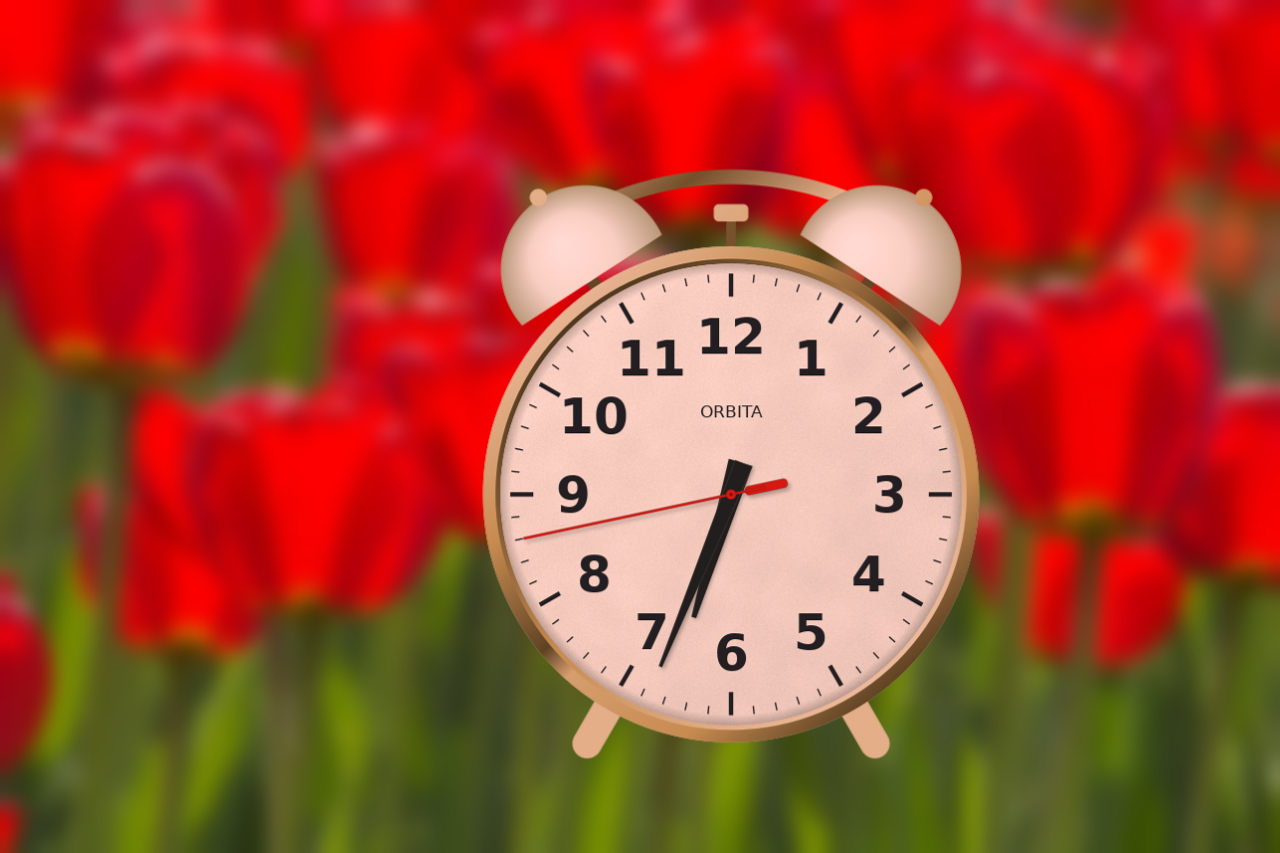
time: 6:33:43
